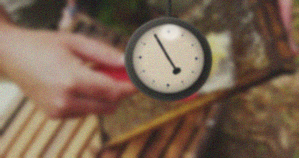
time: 4:55
